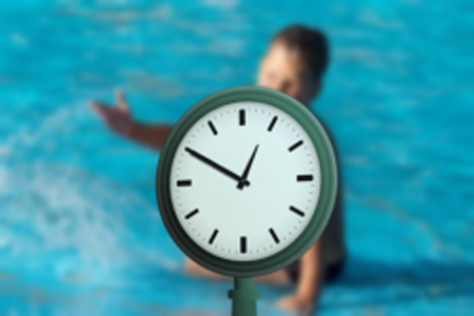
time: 12:50
